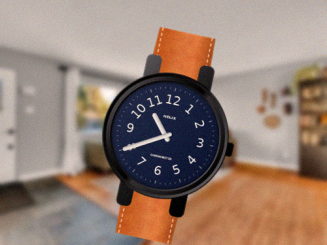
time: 10:40
